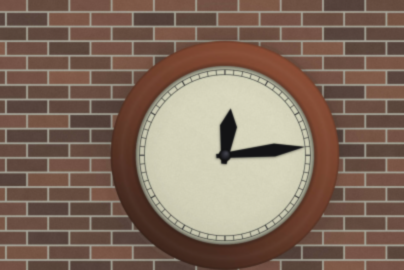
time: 12:14
